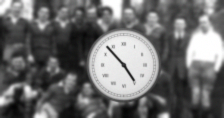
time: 4:53
